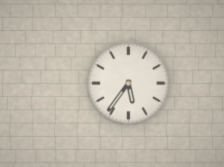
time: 5:36
